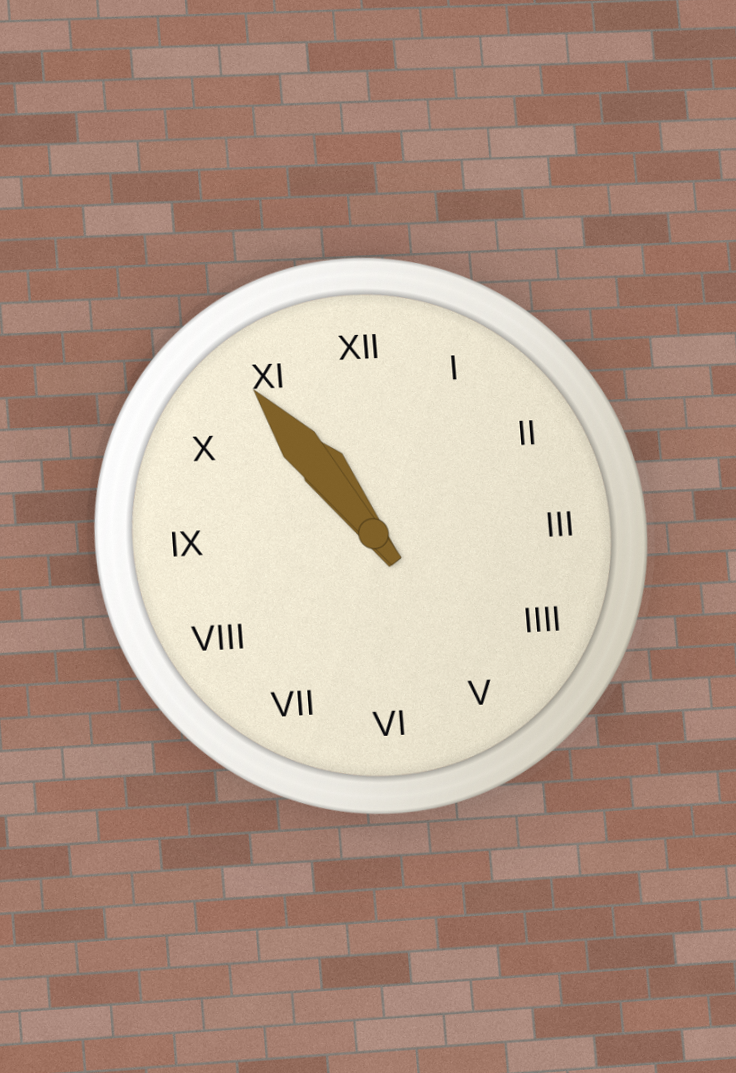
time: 10:54
